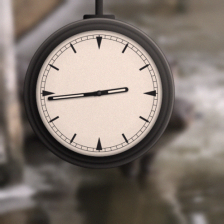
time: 2:44
